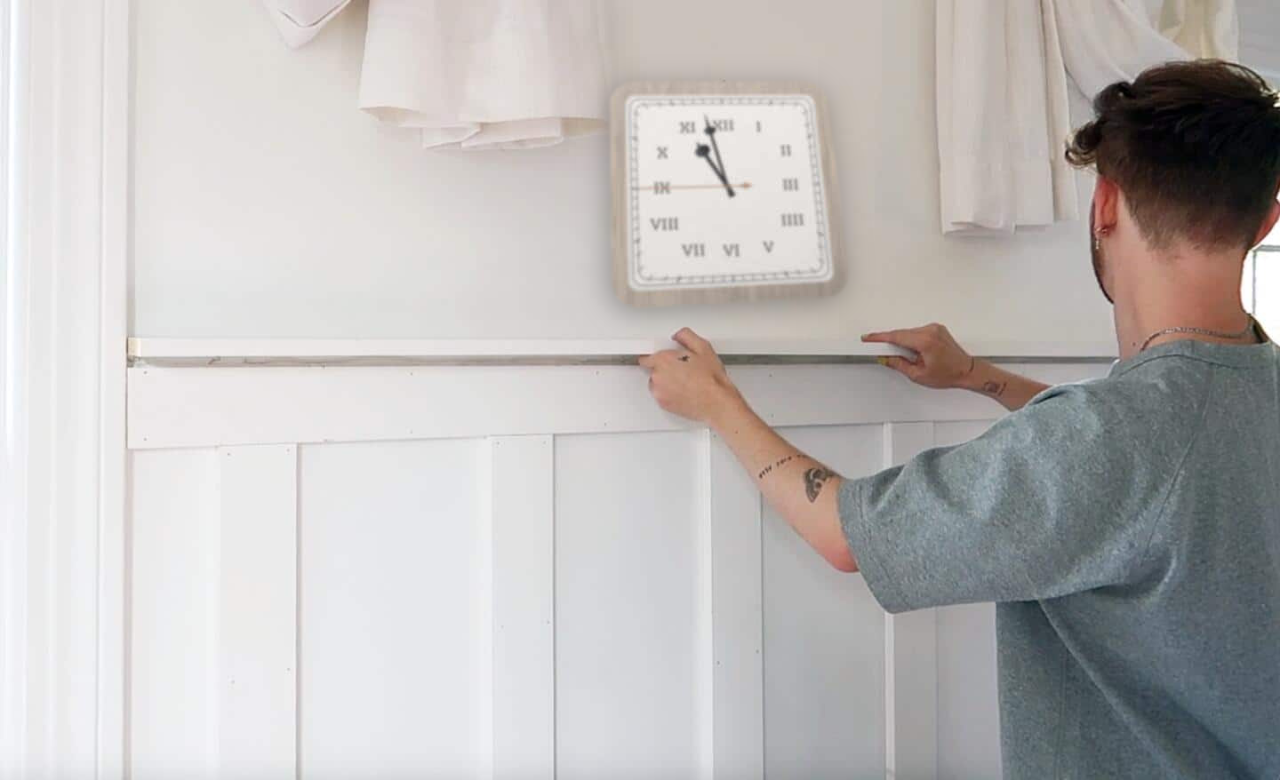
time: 10:57:45
